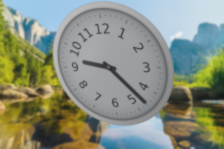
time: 9:23
